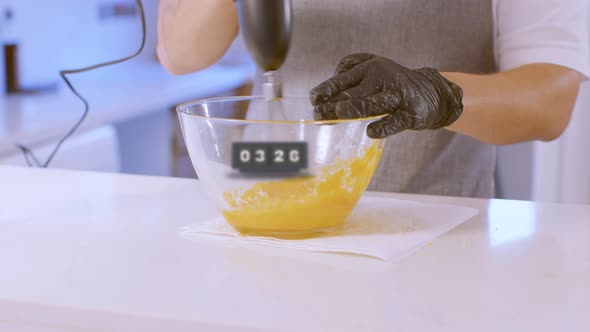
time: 3:26
